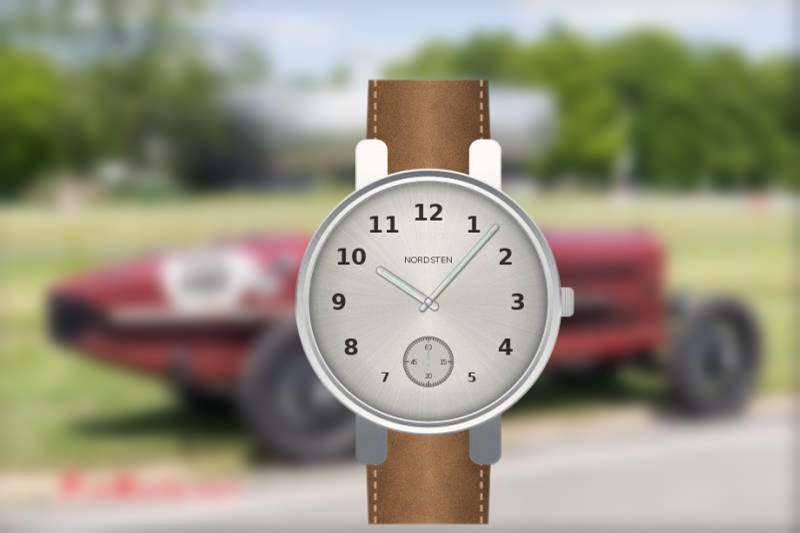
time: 10:07
